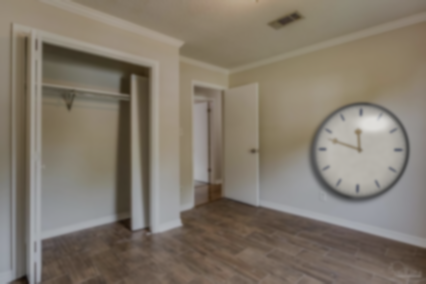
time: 11:48
